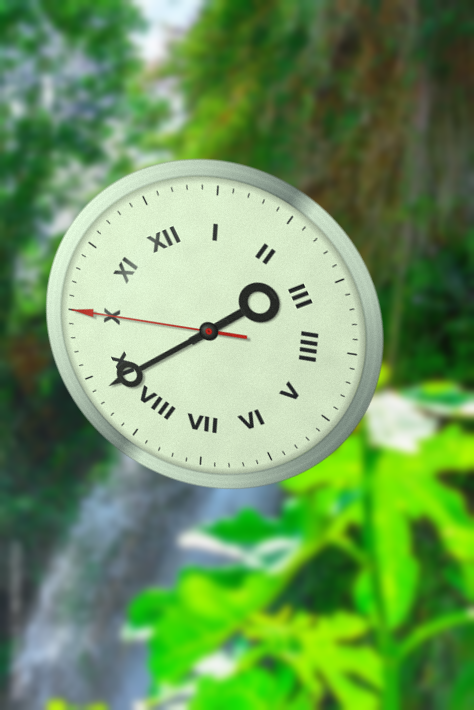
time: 2:43:50
